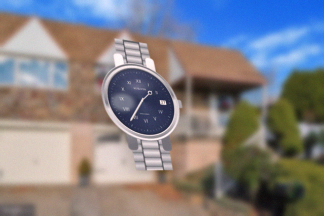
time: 1:36
